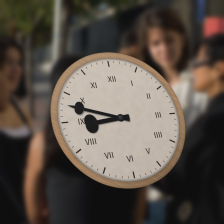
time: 8:48
